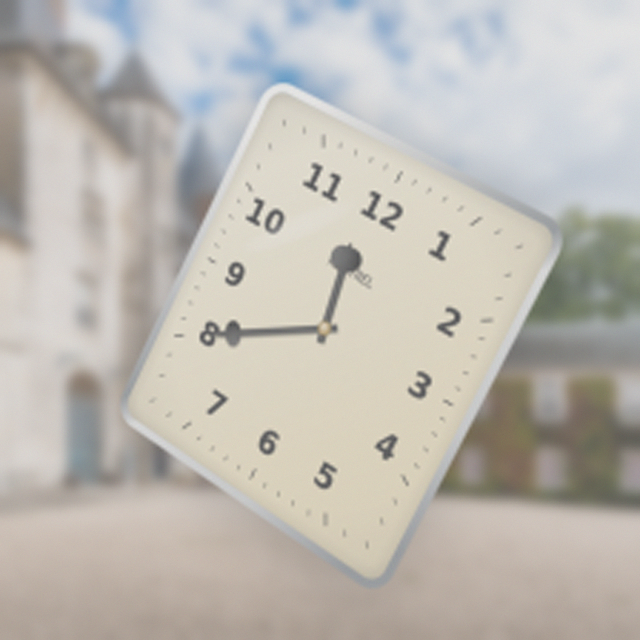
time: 11:40
